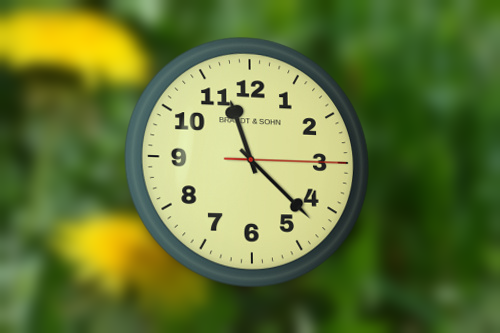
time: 11:22:15
